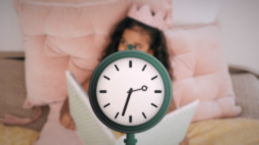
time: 2:33
